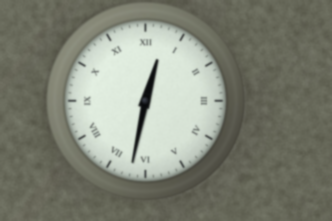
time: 12:32
